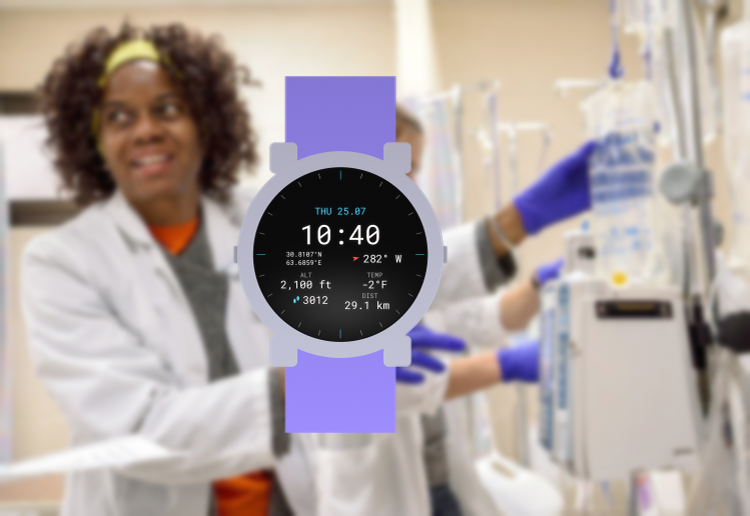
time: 10:40
